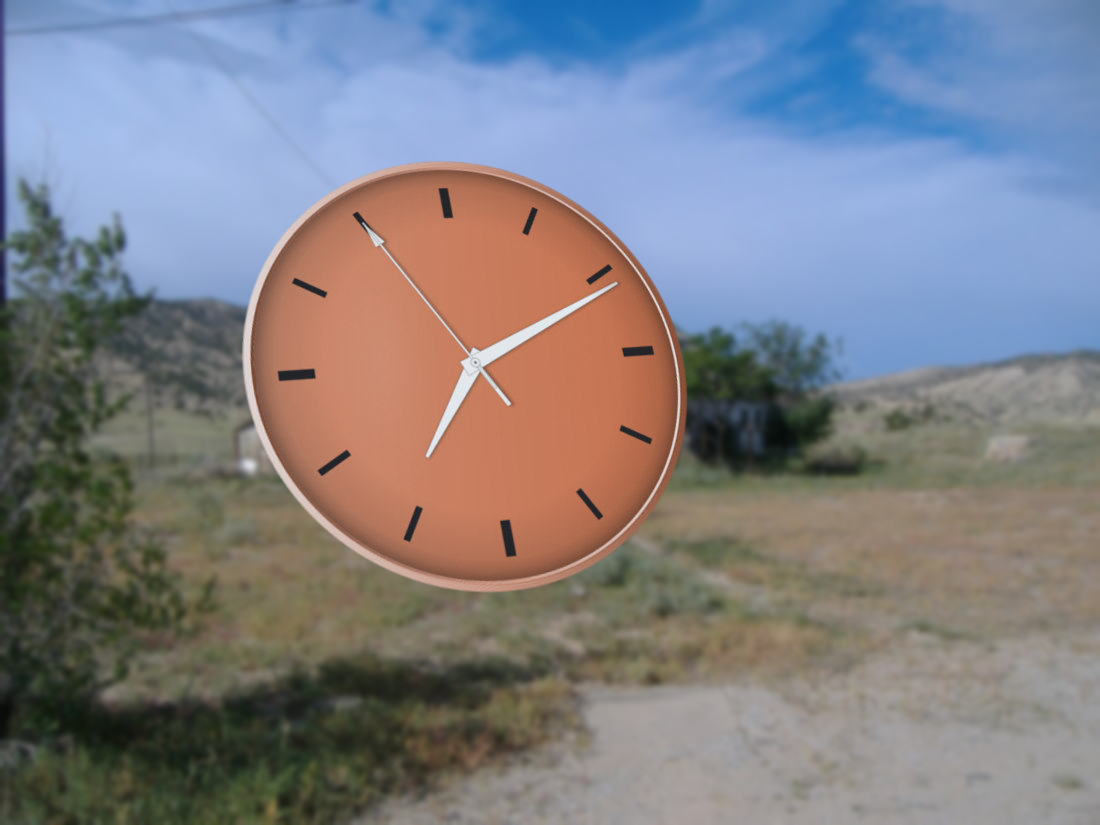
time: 7:10:55
